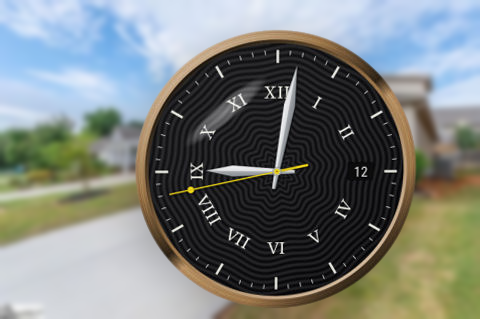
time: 9:01:43
